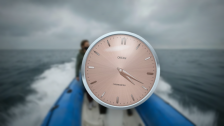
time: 4:19
